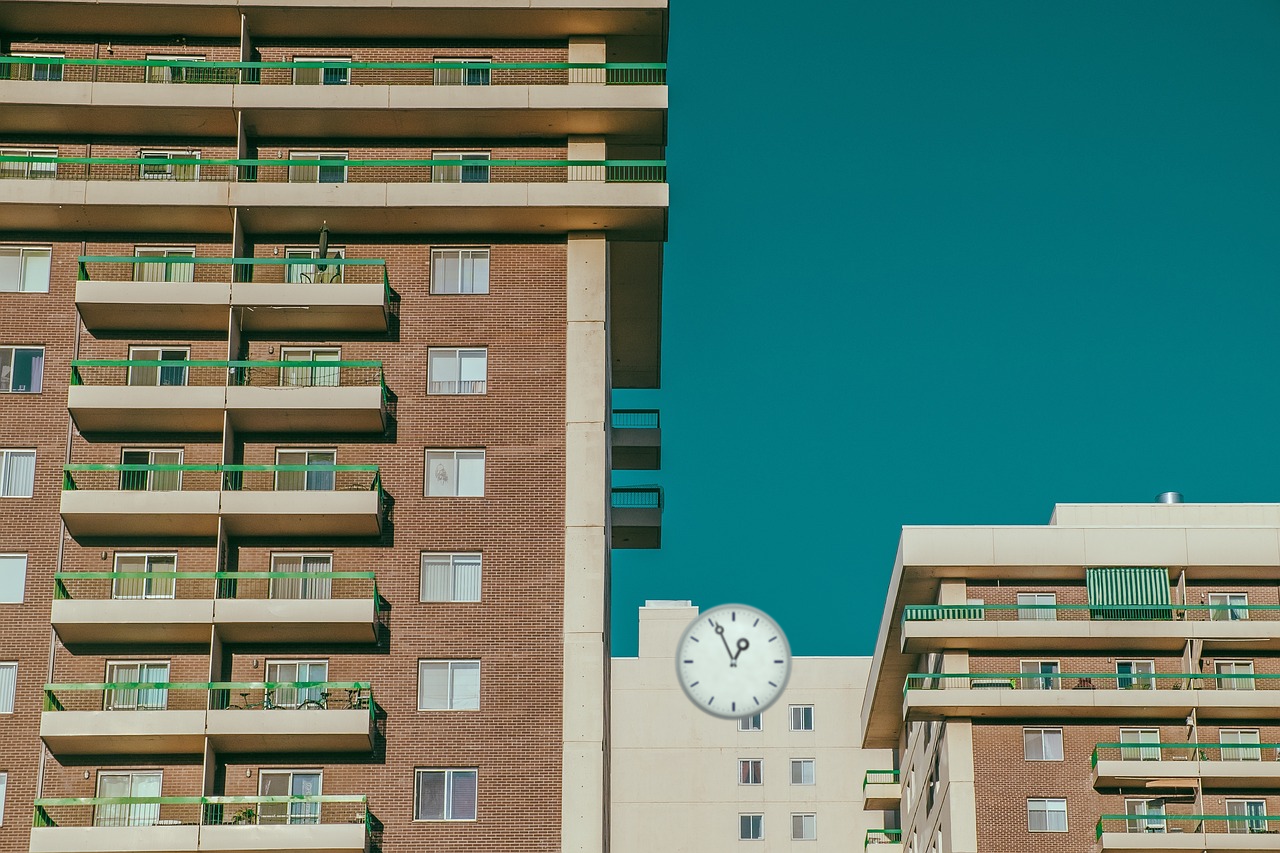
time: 12:56
